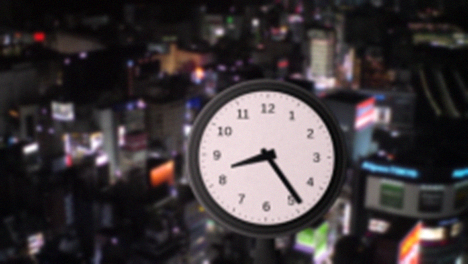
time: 8:24
